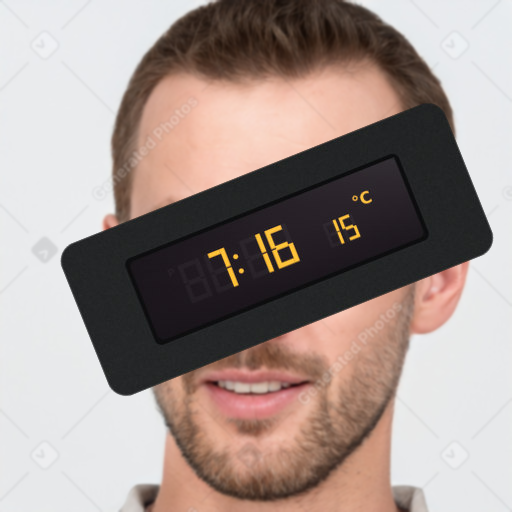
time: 7:16
